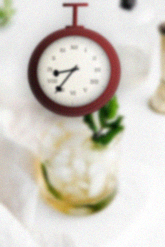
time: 8:36
